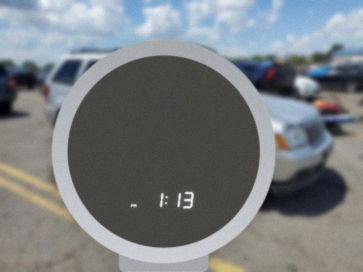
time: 1:13
